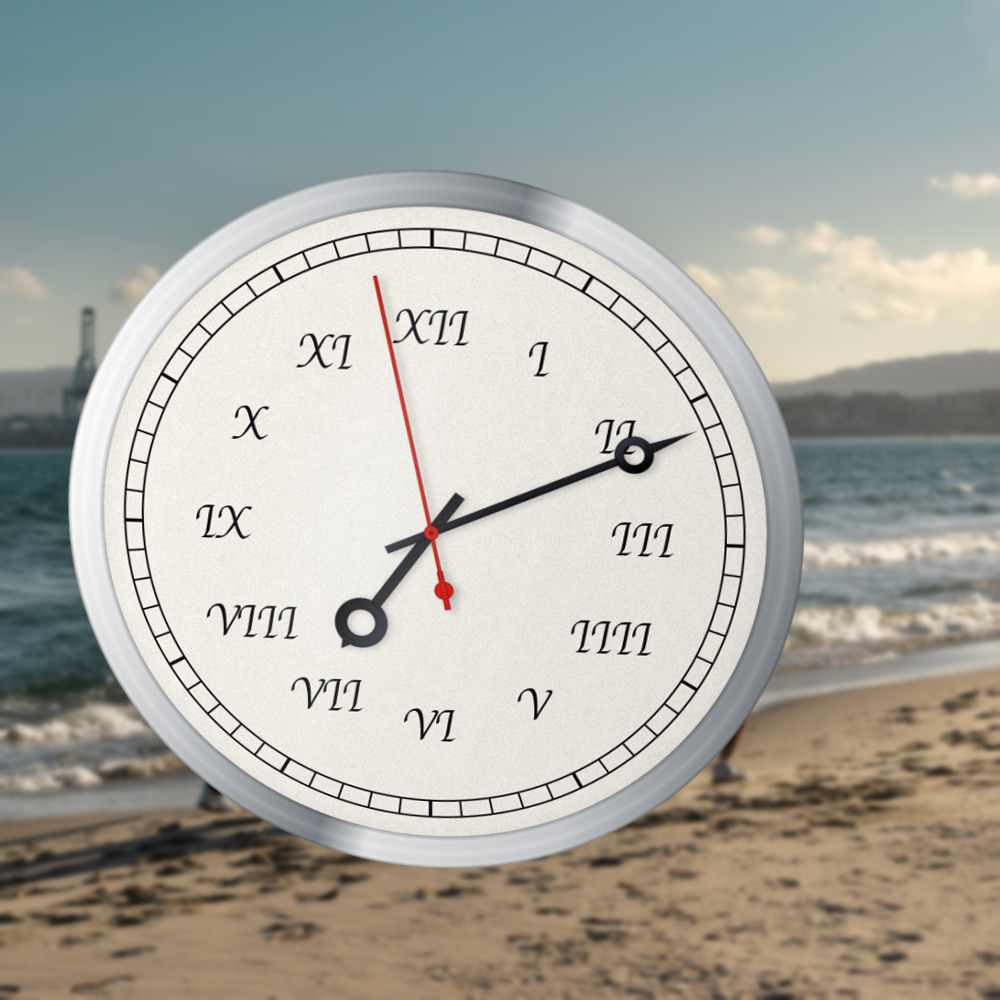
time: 7:10:58
